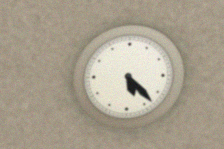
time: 5:23
